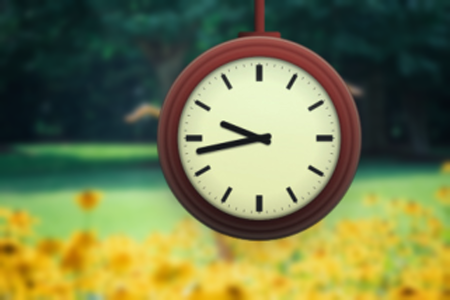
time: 9:43
